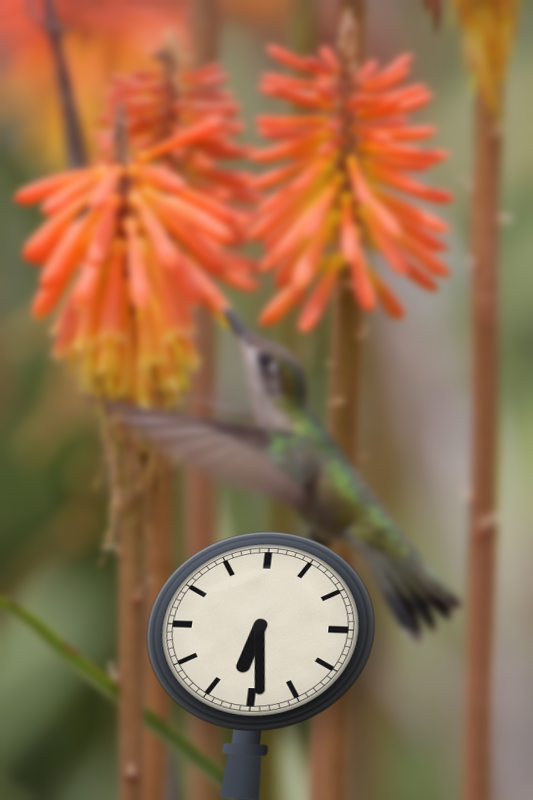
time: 6:29
